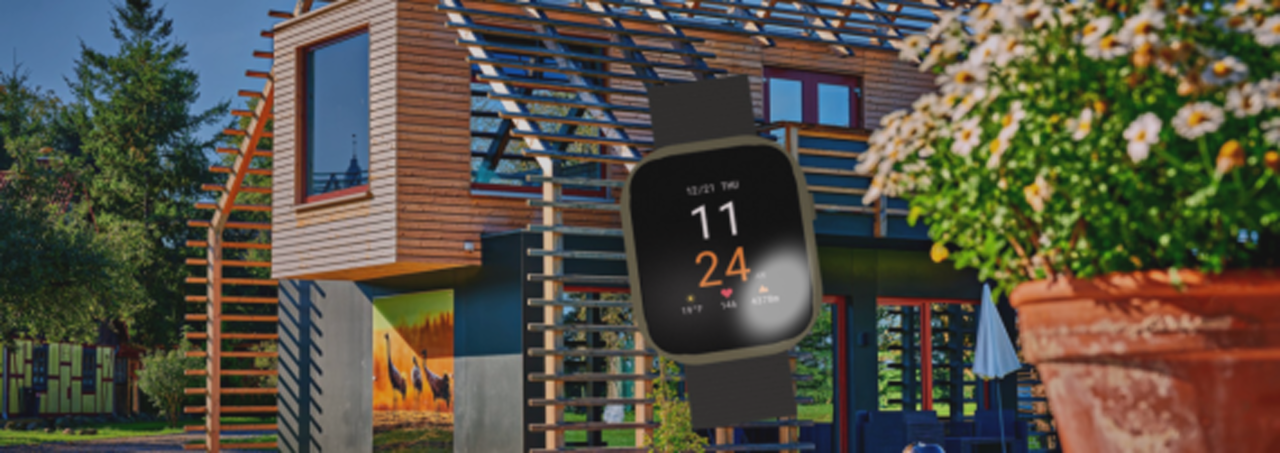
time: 11:24
